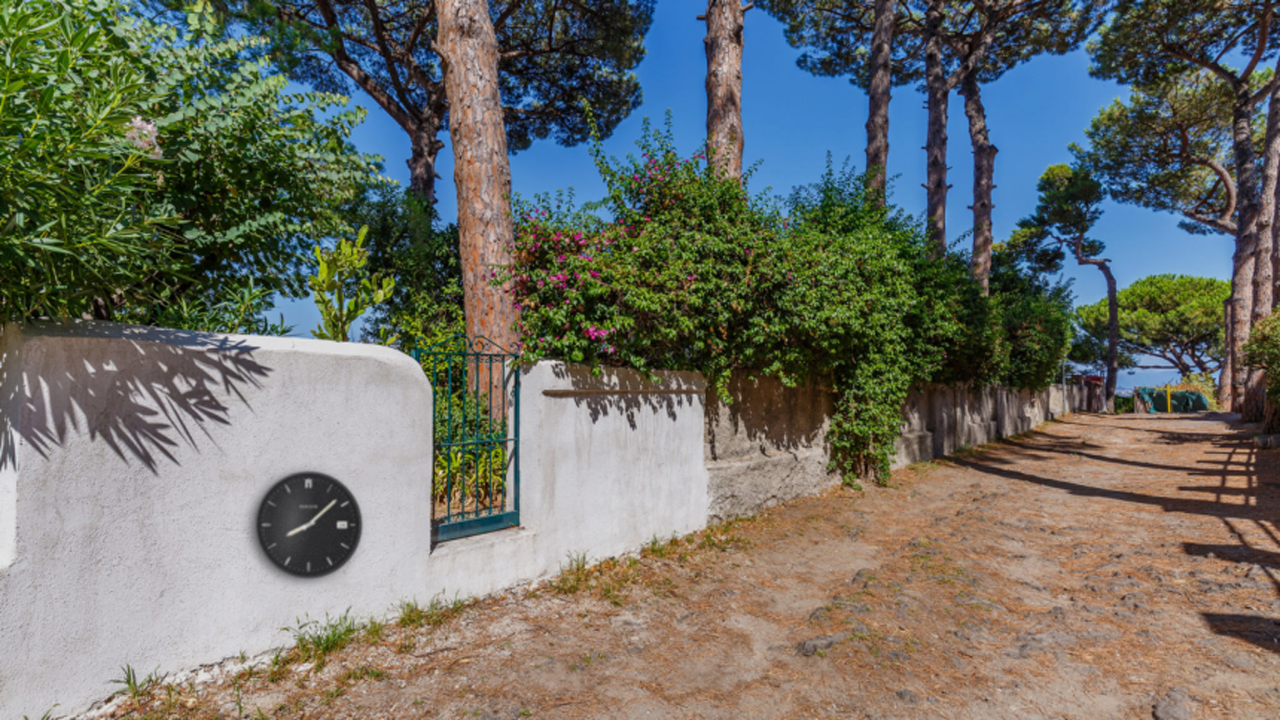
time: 8:08
